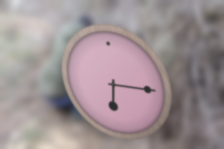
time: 6:15
